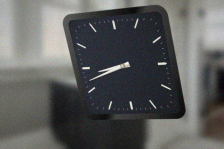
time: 8:42
